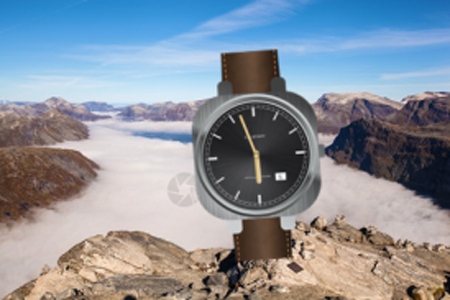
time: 5:57
